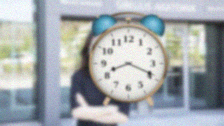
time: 8:19
